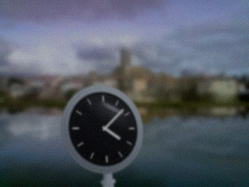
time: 4:08
